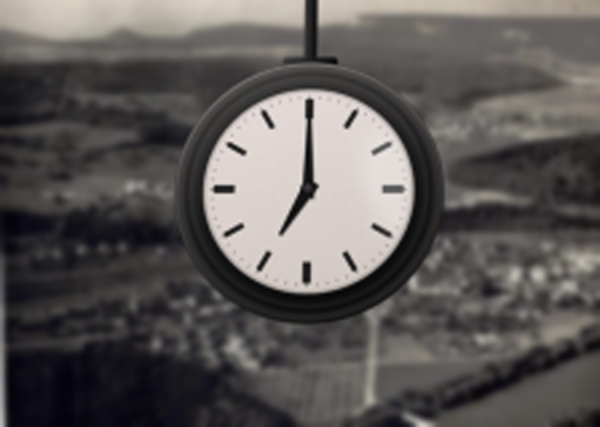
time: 7:00
